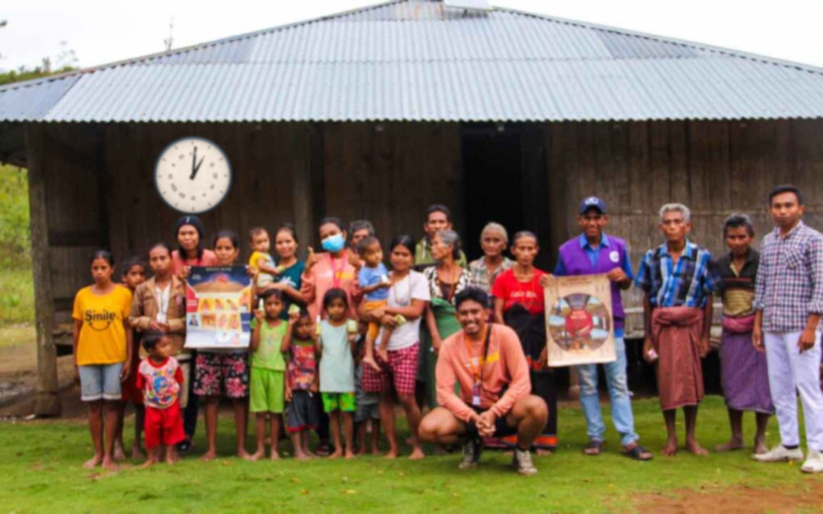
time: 1:01
